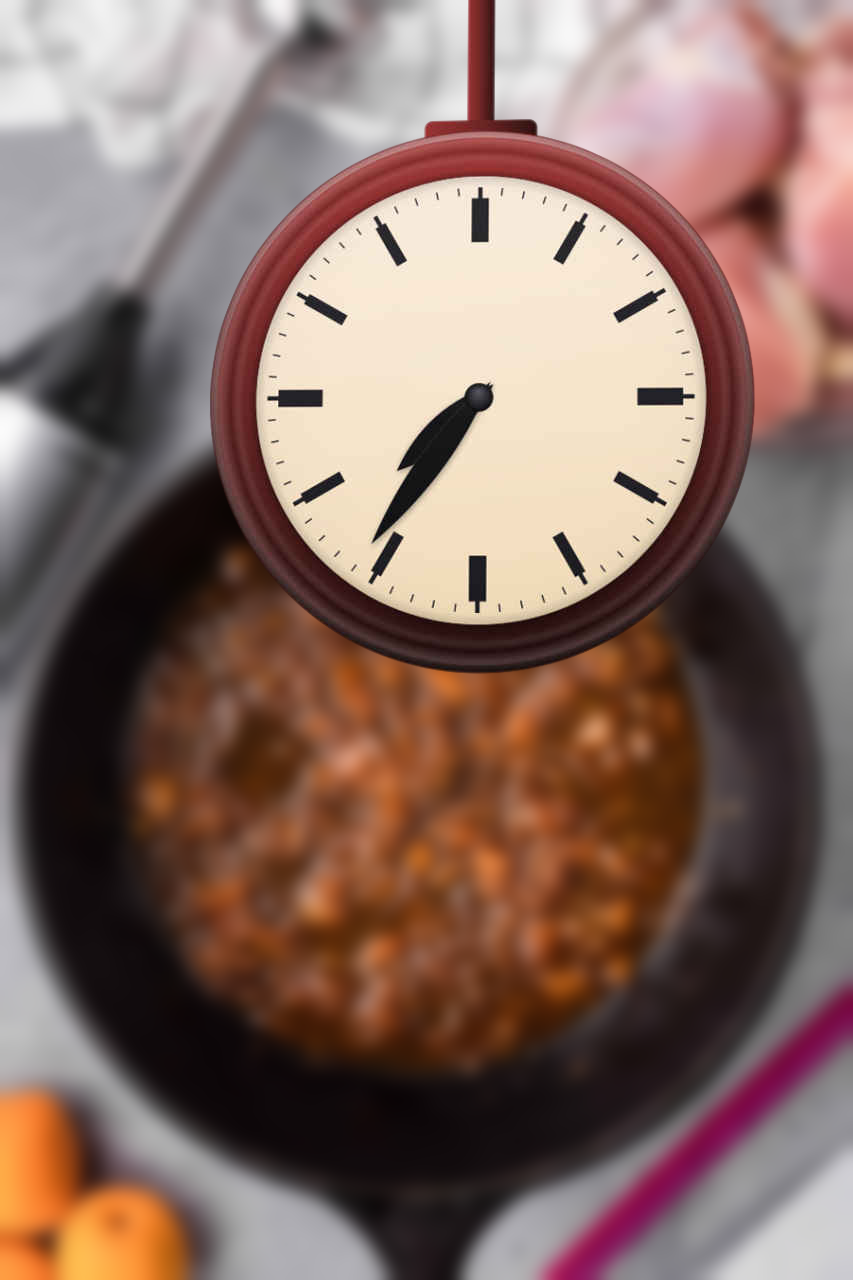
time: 7:36
